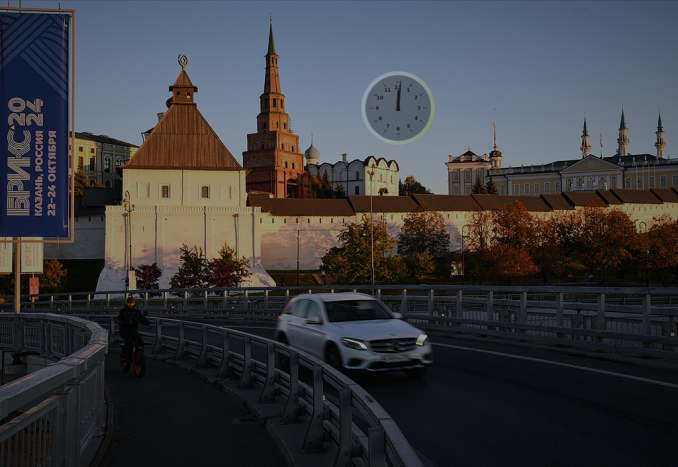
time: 12:01
